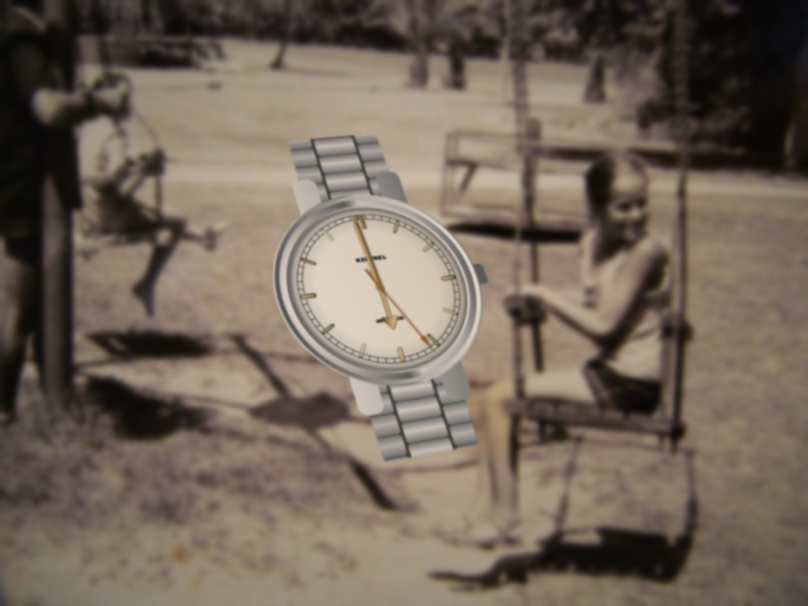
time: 5:59:26
